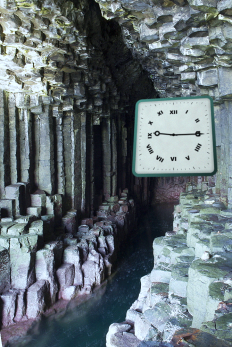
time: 9:15
